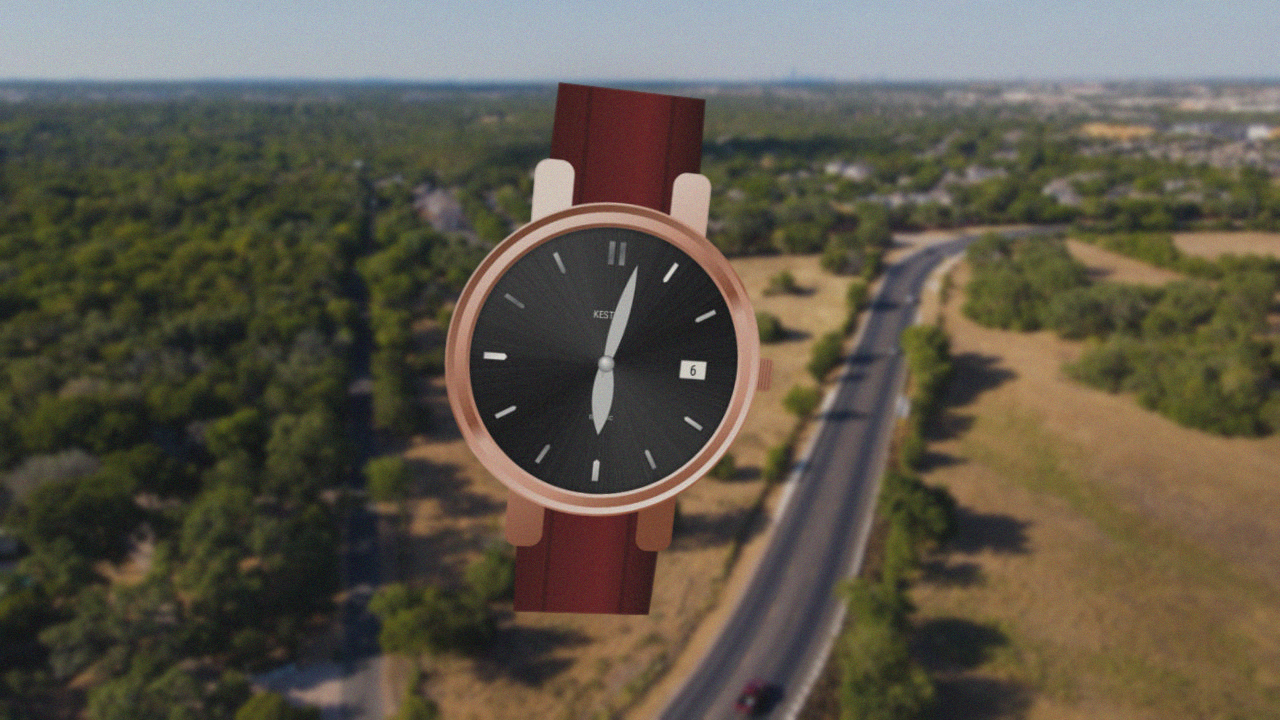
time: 6:02
